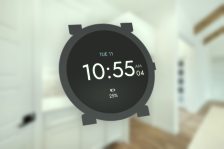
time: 10:55:04
